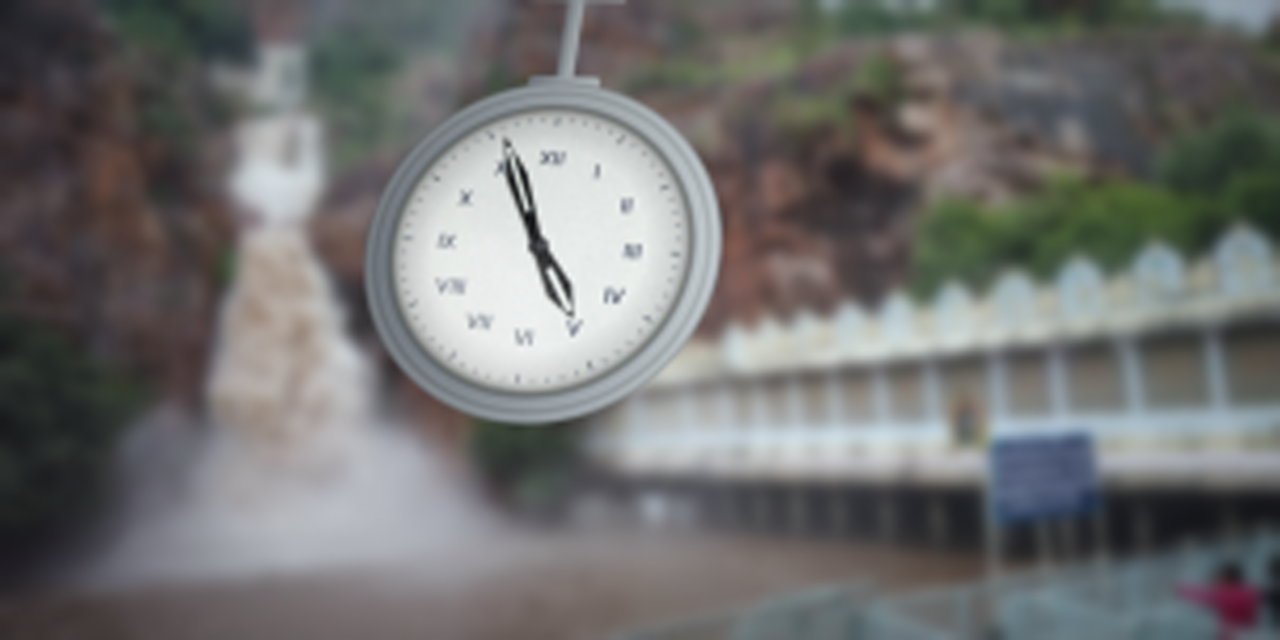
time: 4:56
